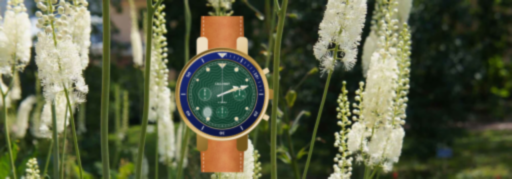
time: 2:12
